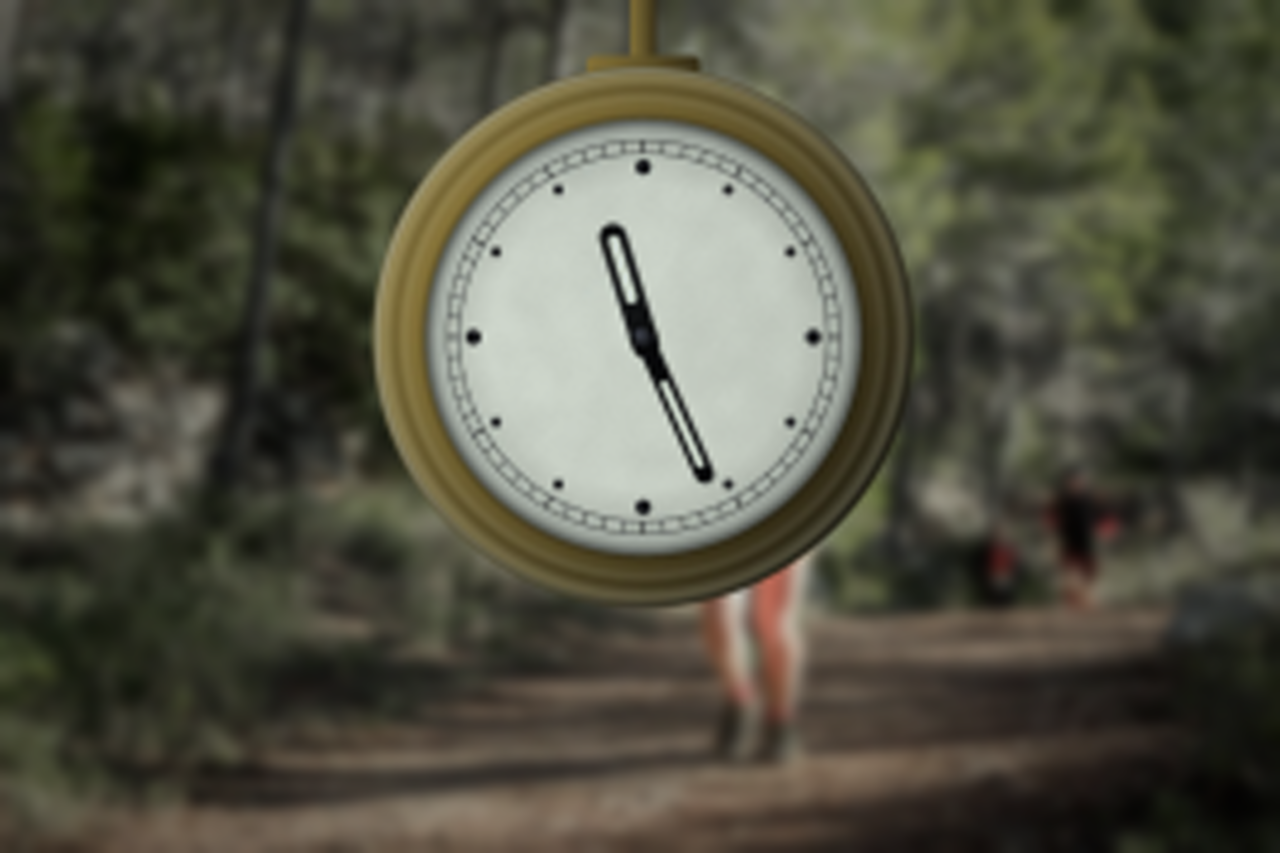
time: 11:26
